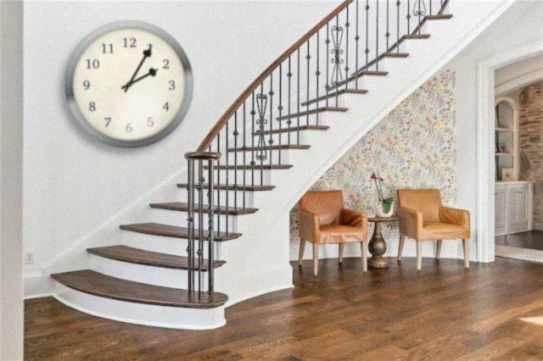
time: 2:05
